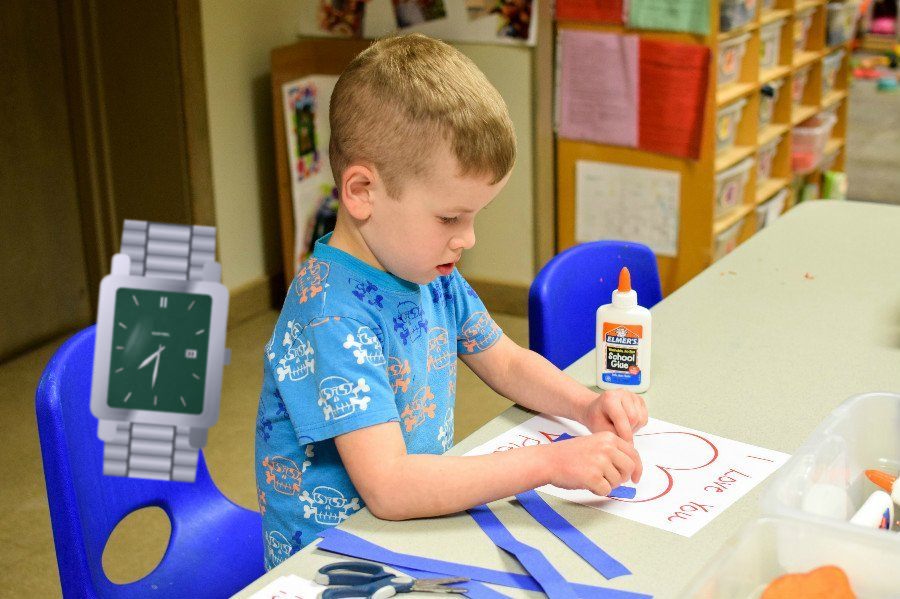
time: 7:31
